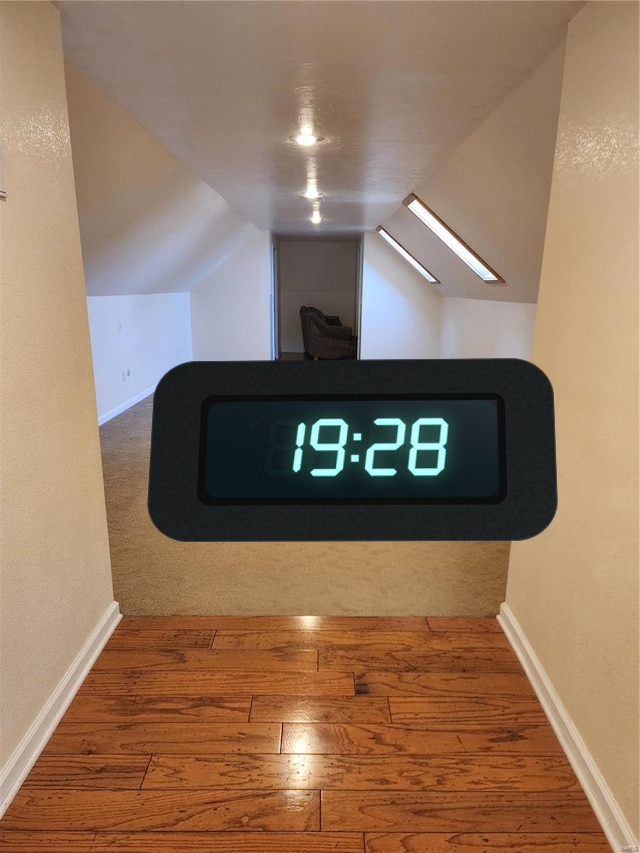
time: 19:28
